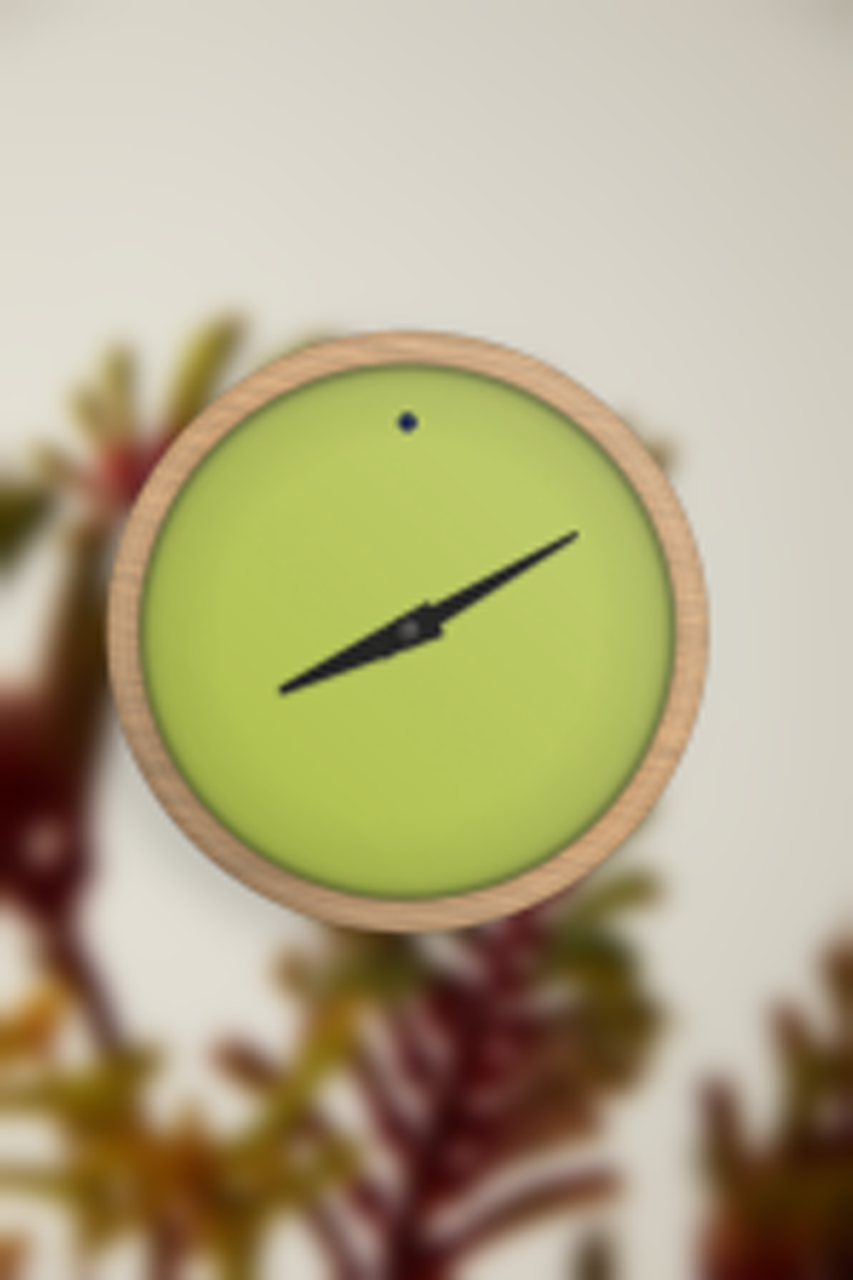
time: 8:10
